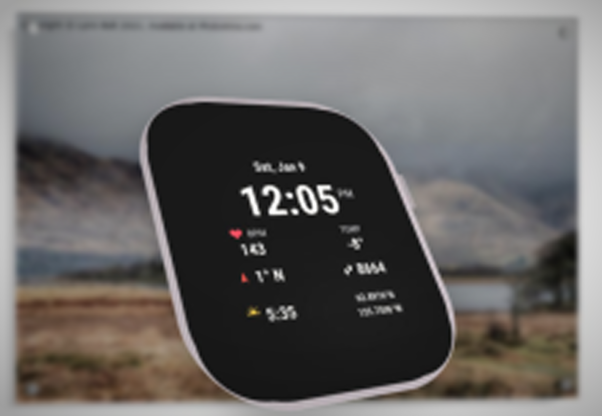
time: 12:05
